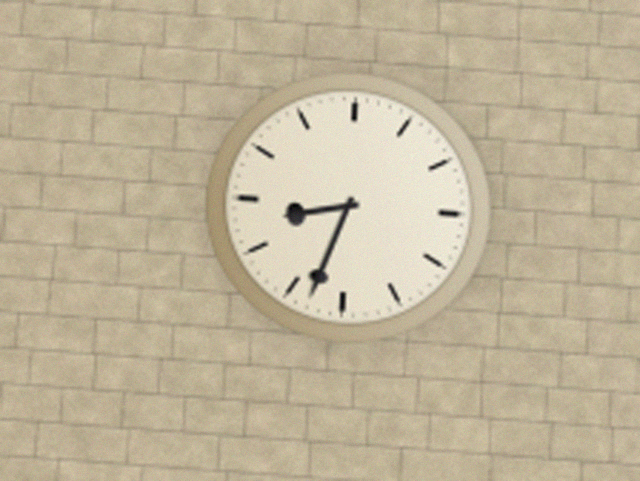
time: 8:33
